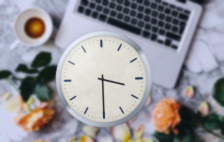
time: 3:30
